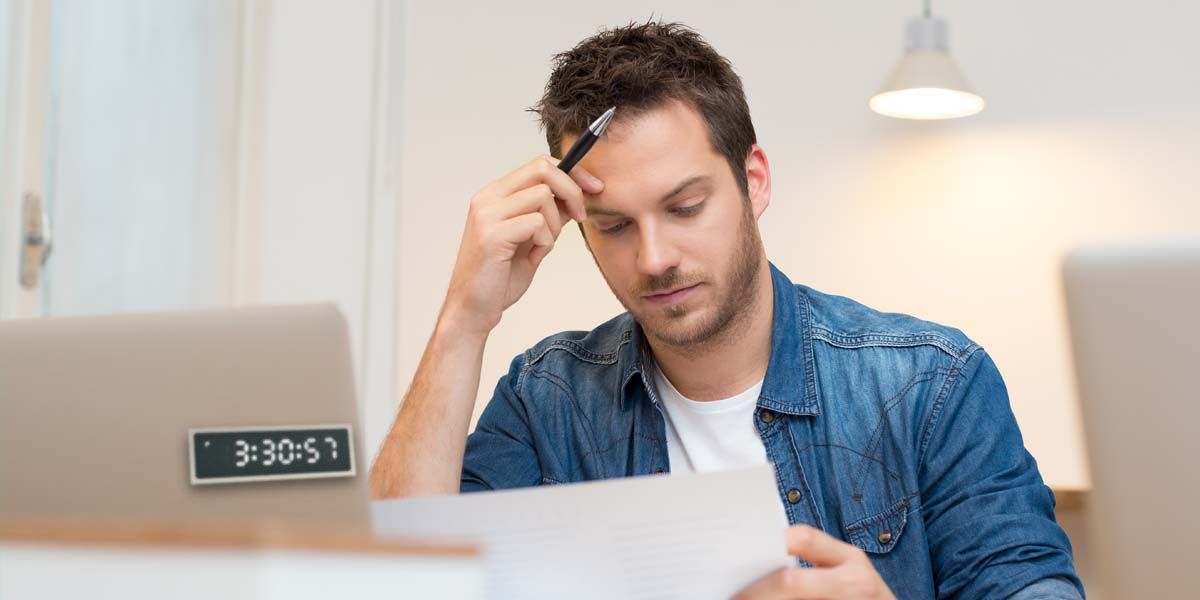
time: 3:30:57
